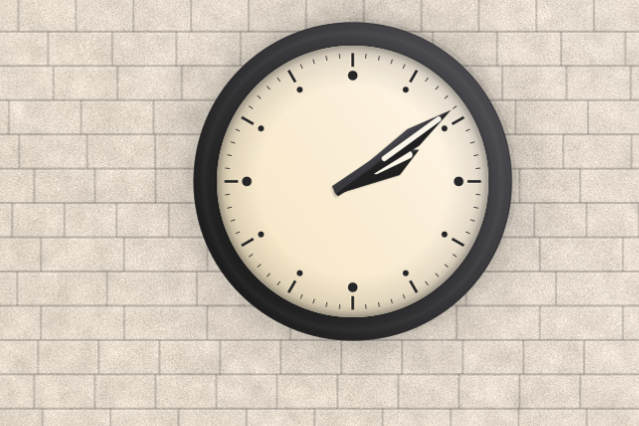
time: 2:09
